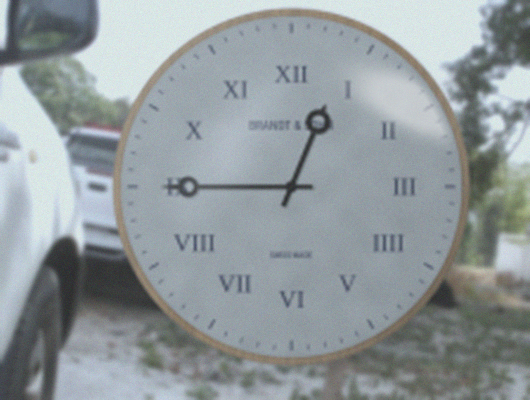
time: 12:45
